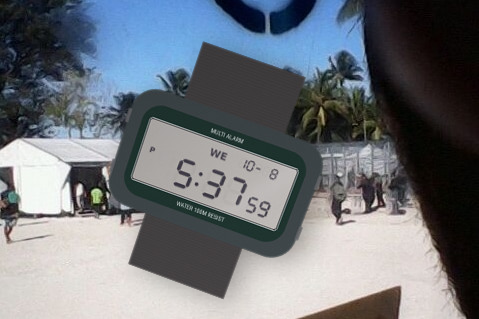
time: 5:37:59
